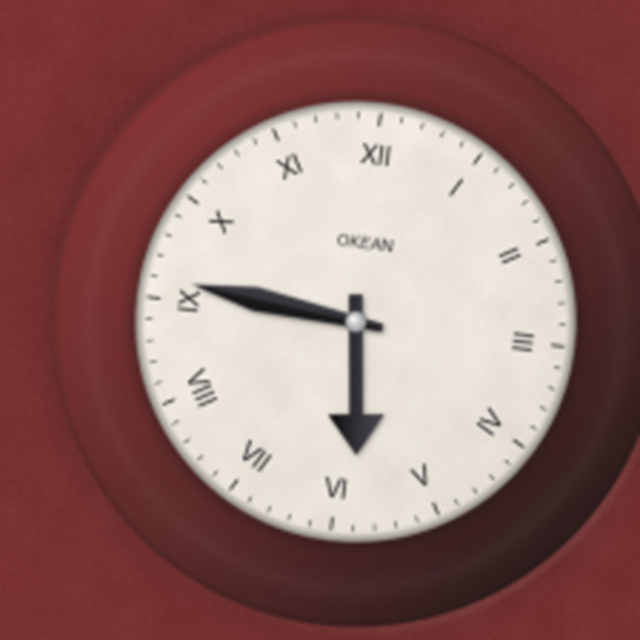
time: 5:46
